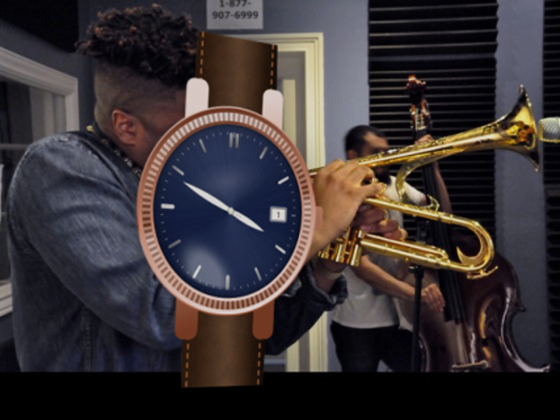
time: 3:49
